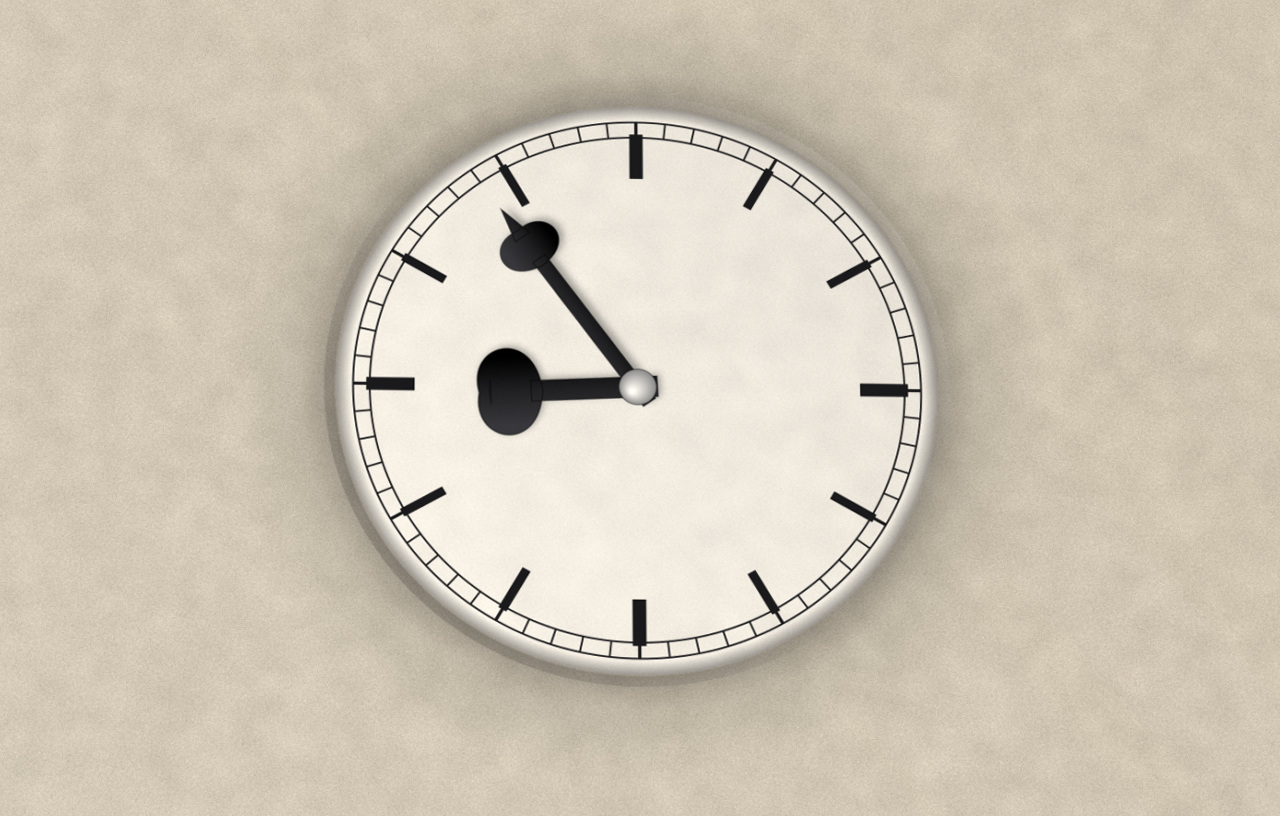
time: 8:54
